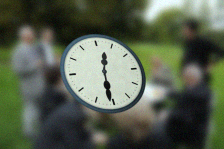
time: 12:31
